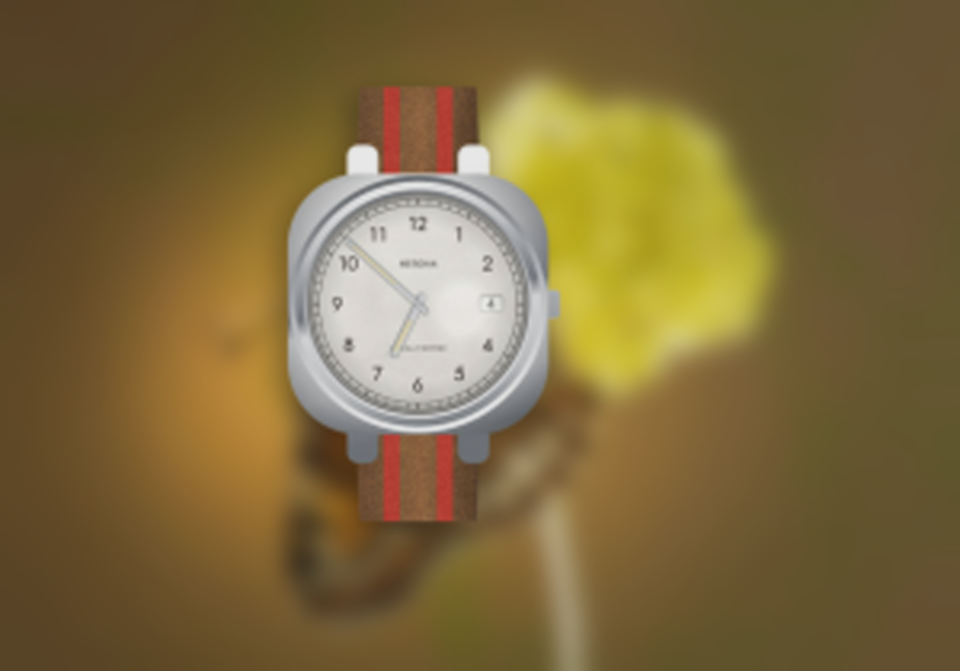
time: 6:52
